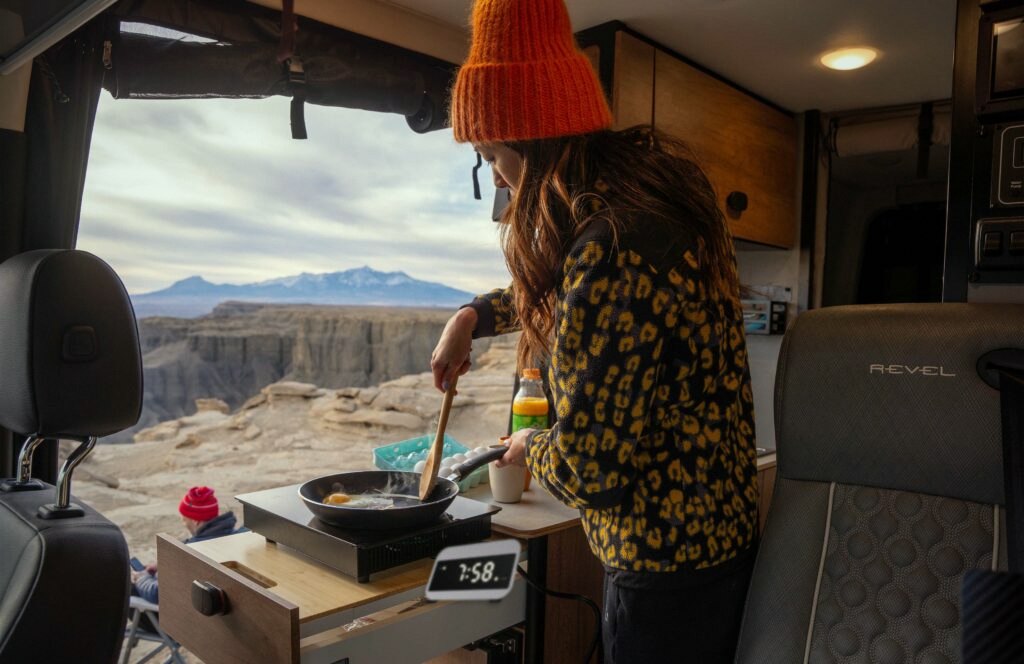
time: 7:58
